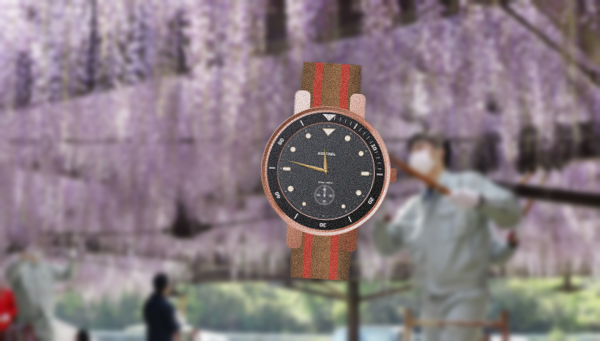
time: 11:47
